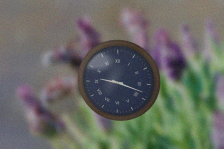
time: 9:18
